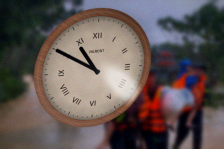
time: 10:50
